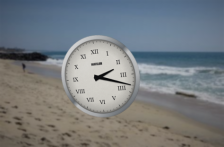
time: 2:18
